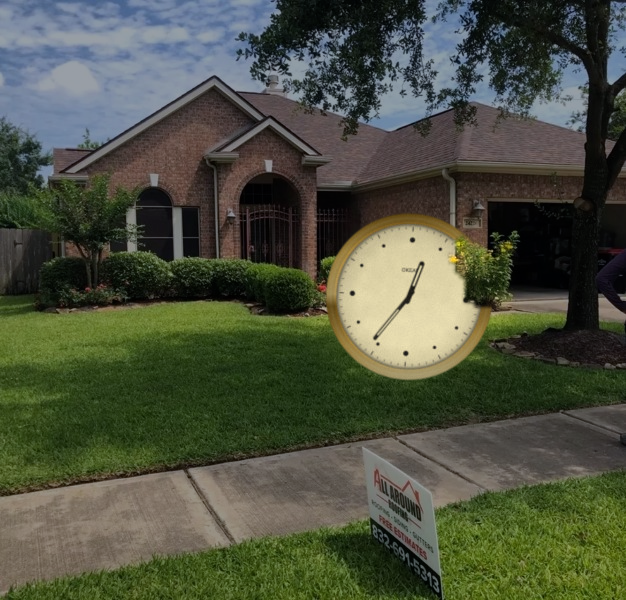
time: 12:36
